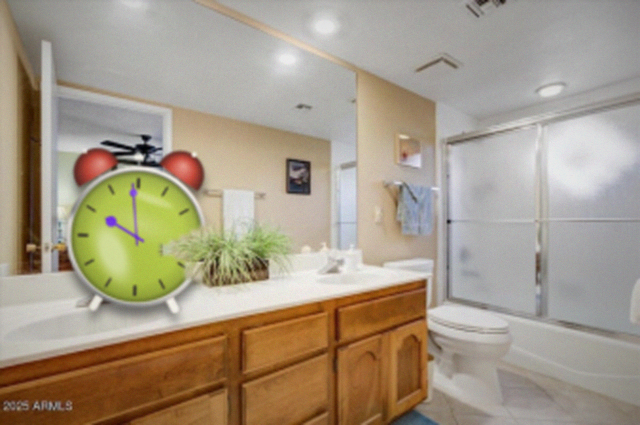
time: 9:59
